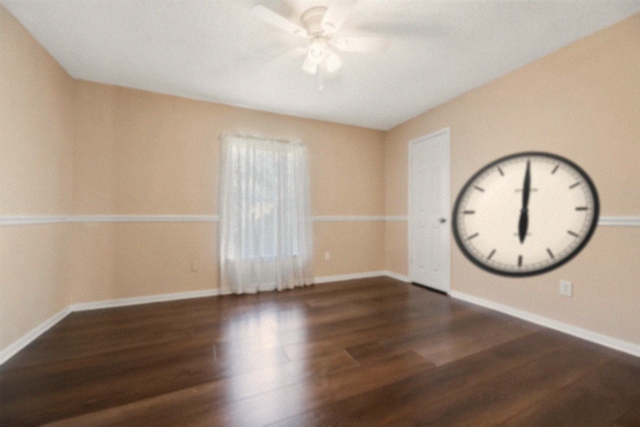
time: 6:00
